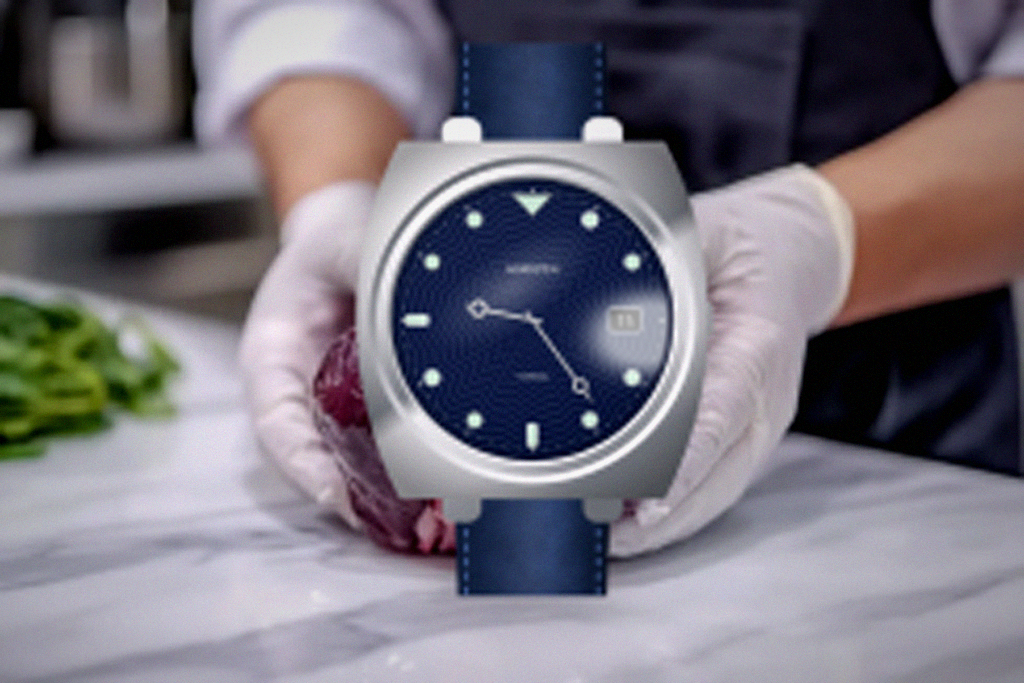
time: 9:24
